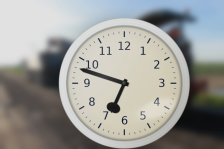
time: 6:48
